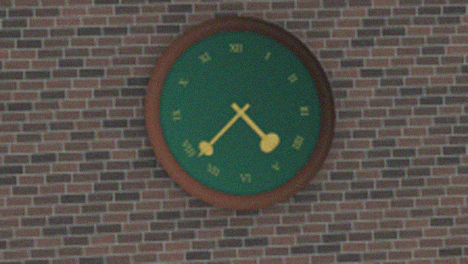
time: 4:38
